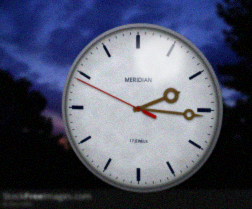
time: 2:15:49
